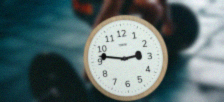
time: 2:47
